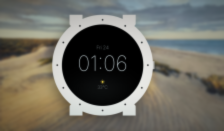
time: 1:06
